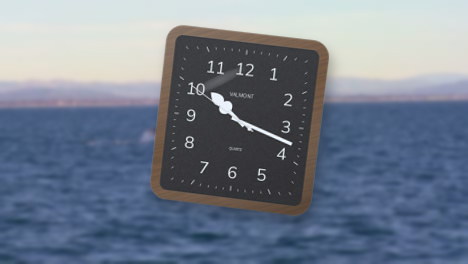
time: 10:17:50
